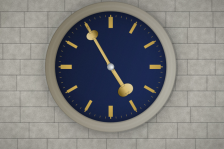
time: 4:55
